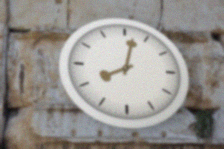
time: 8:02
